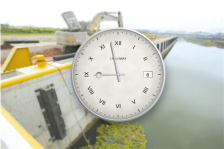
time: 8:58
